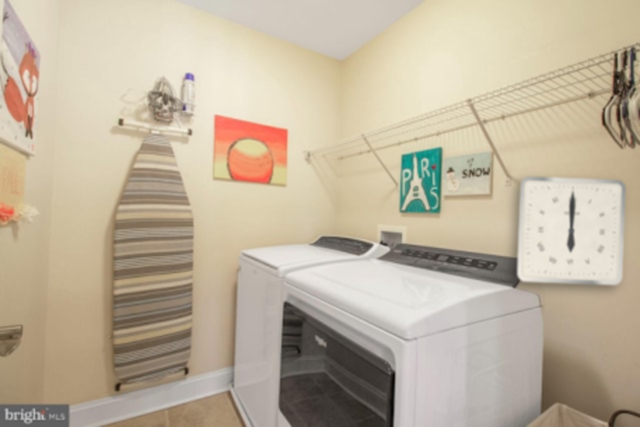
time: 6:00
